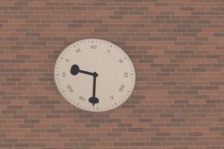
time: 9:31
